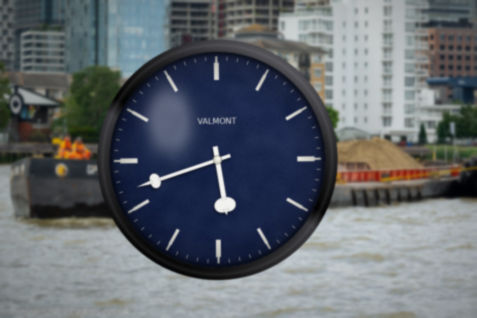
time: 5:42
